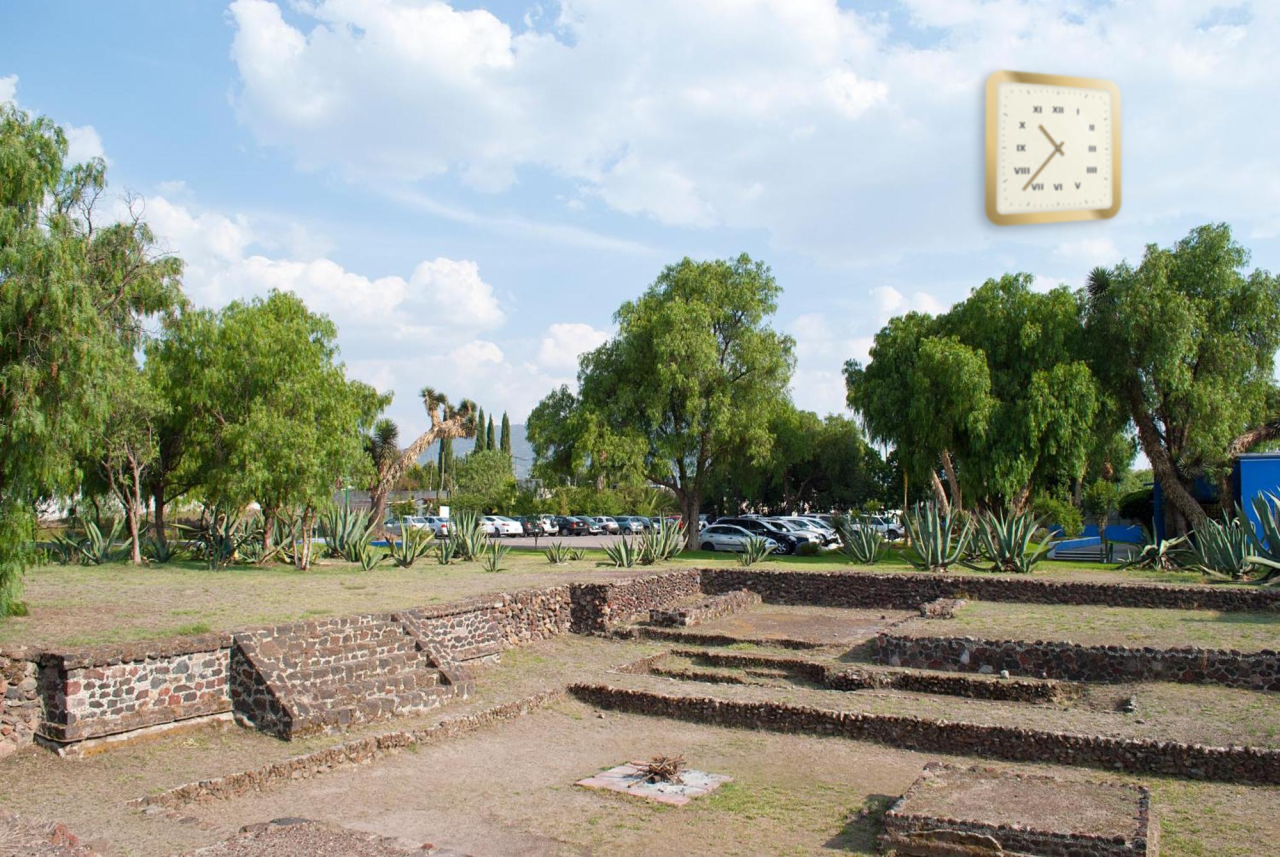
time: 10:37
